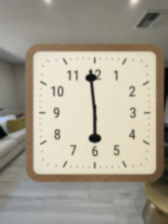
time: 5:59
